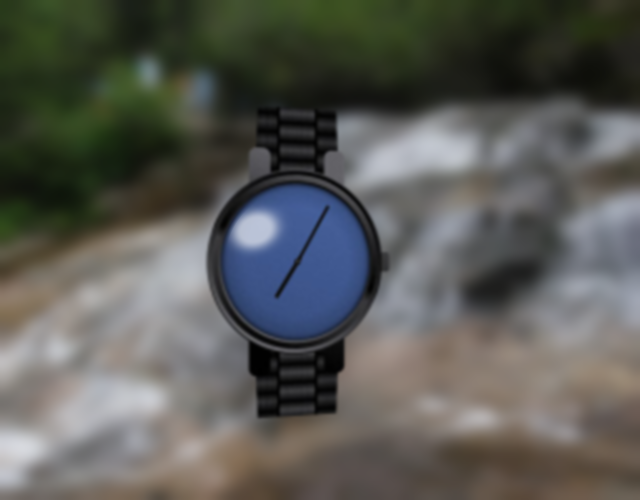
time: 7:05
